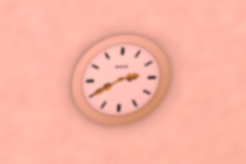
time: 2:40
